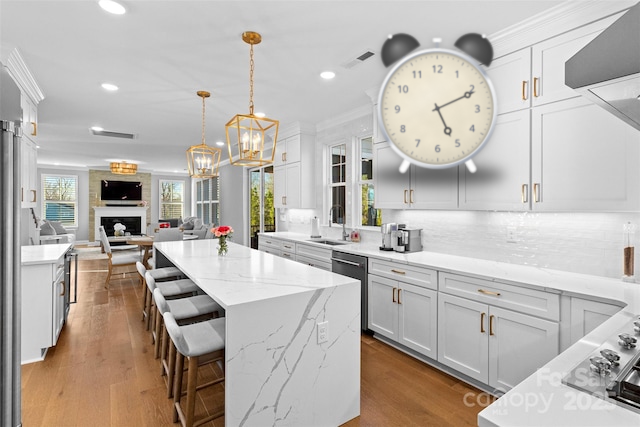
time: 5:11
